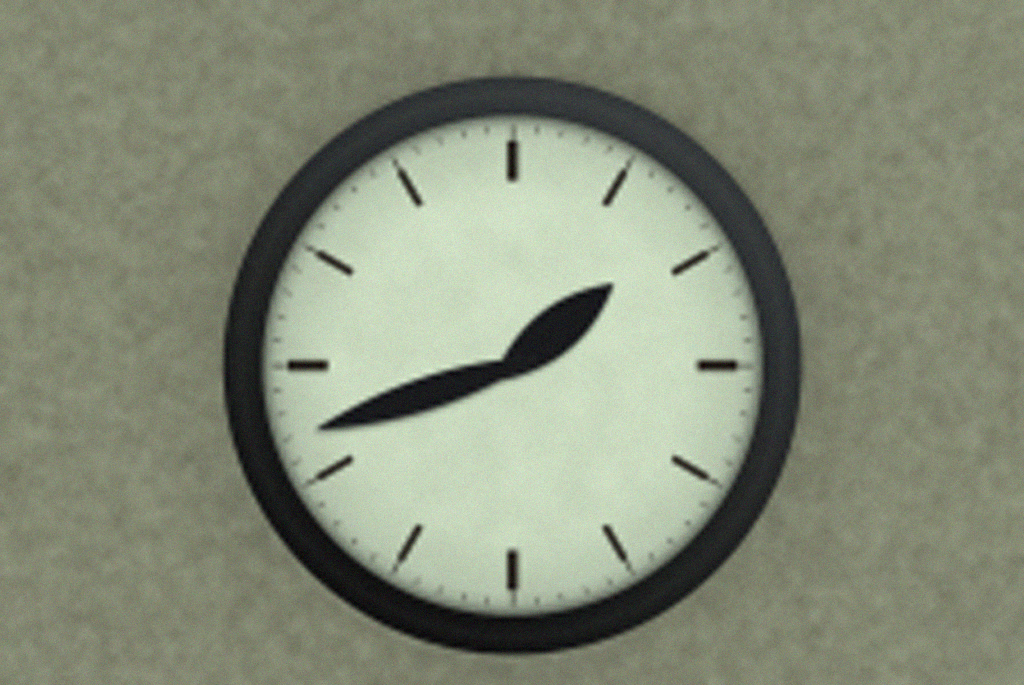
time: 1:42
